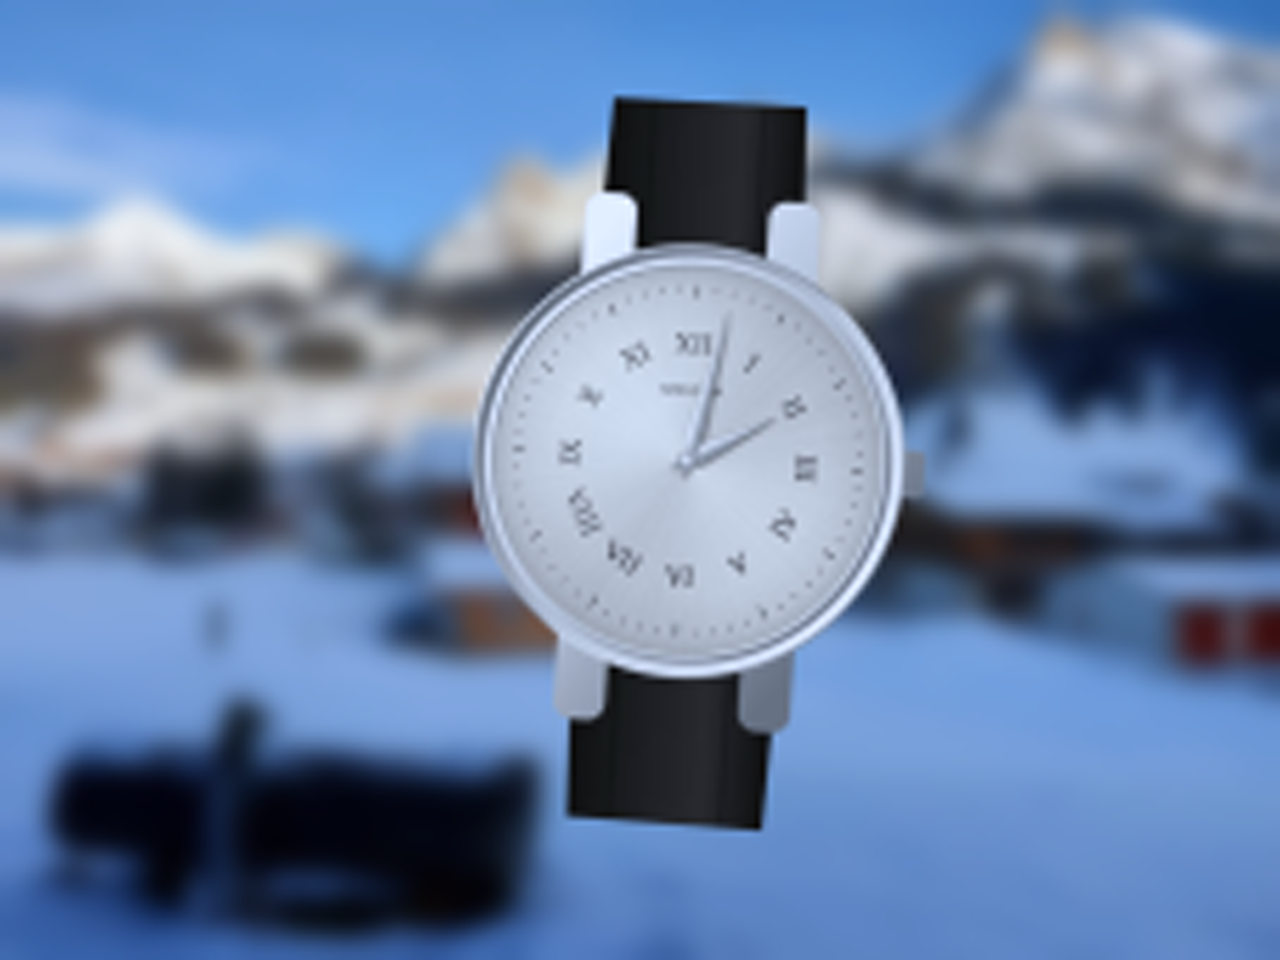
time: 2:02
